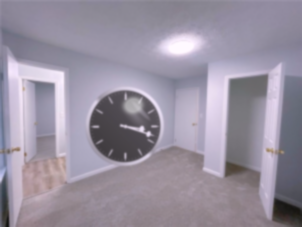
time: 3:18
